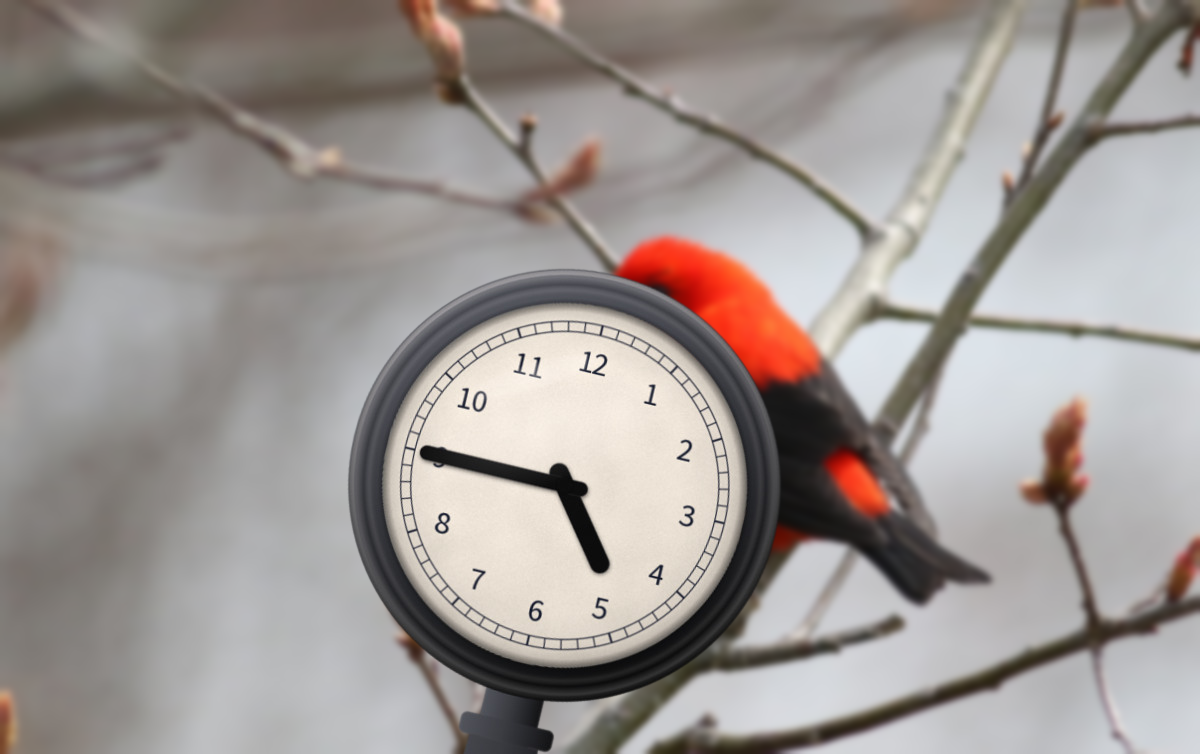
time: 4:45
